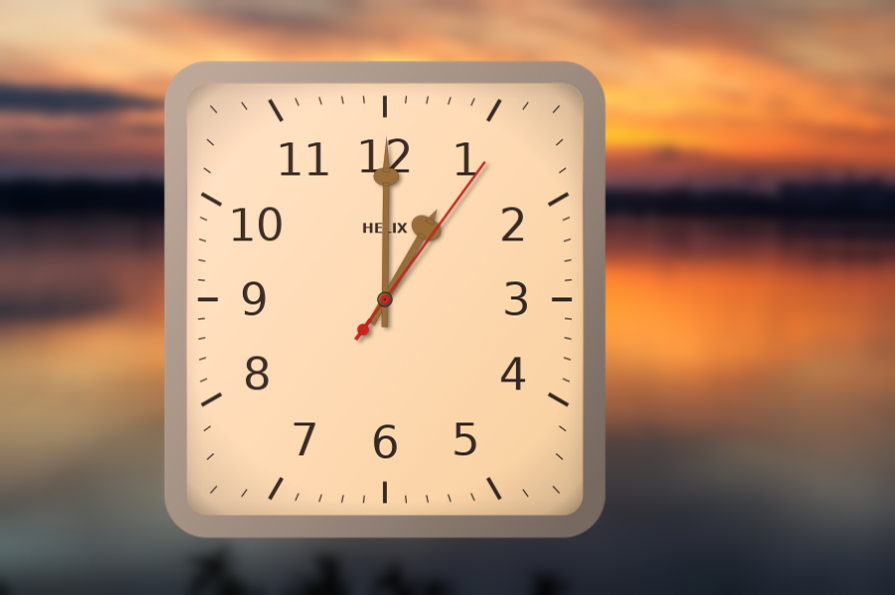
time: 1:00:06
